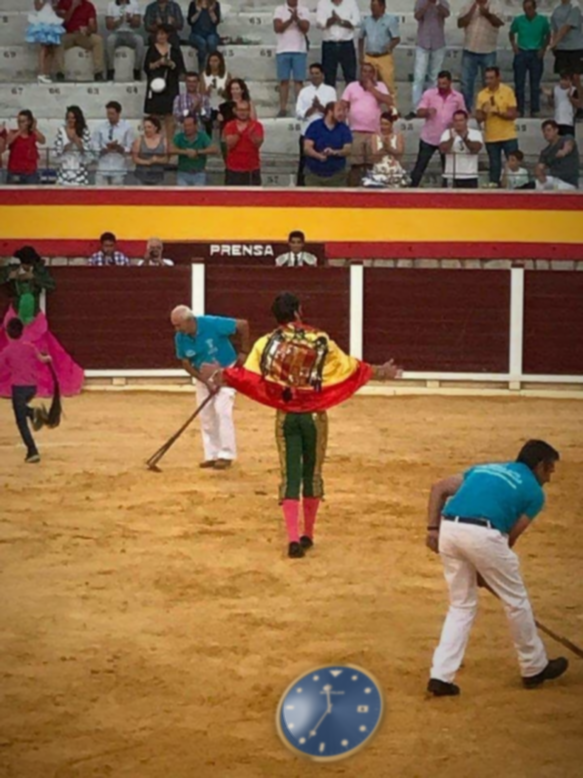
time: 11:34
